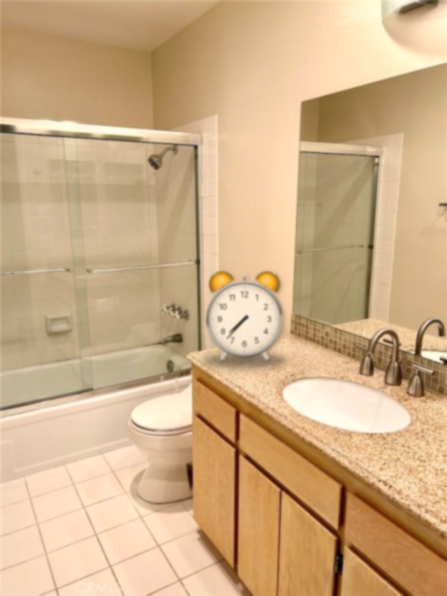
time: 7:37
